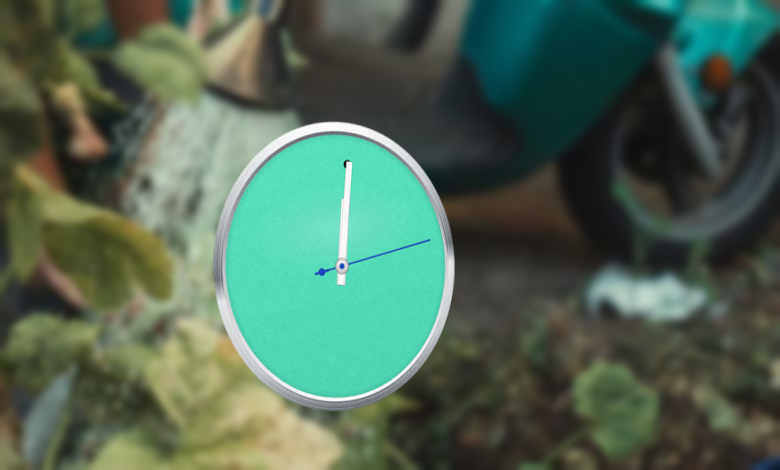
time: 12:00:12
